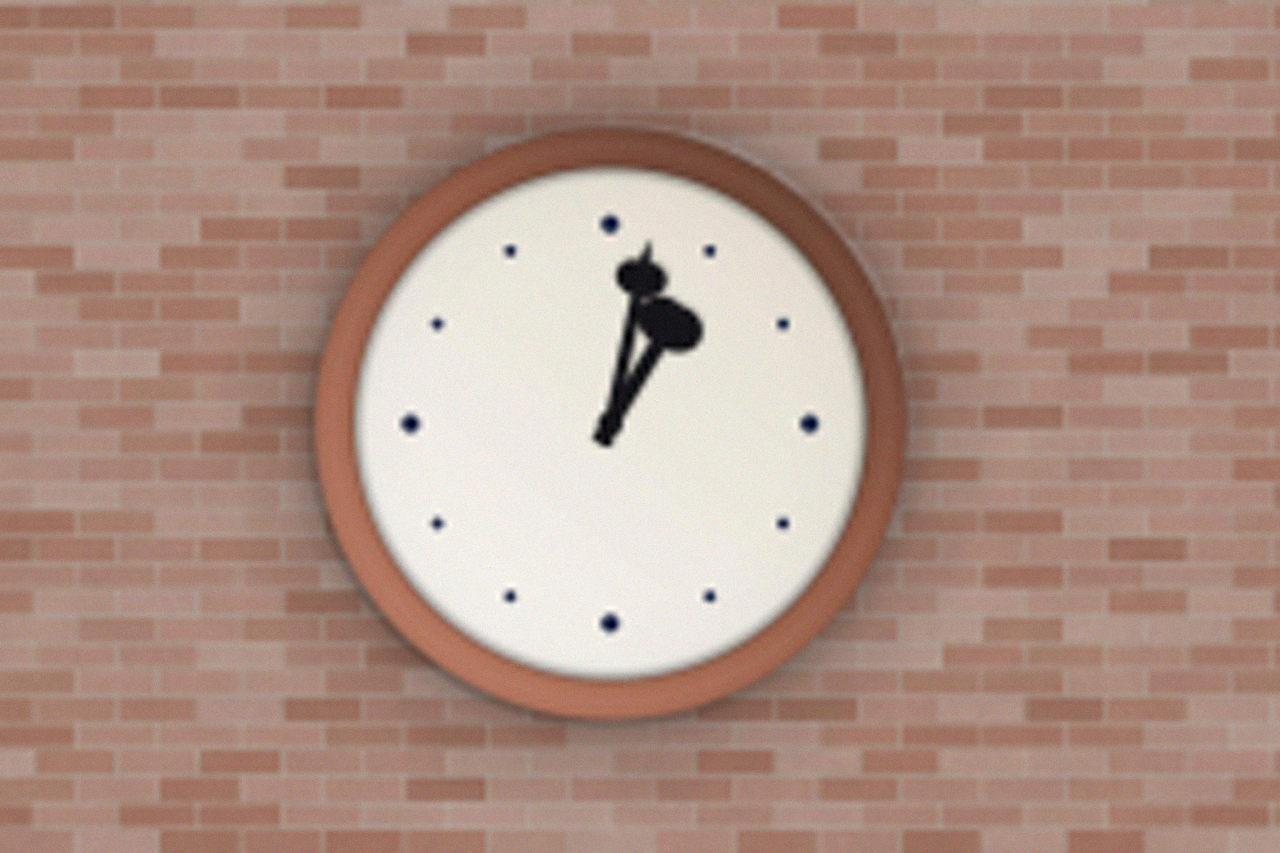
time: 1:02
